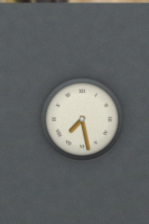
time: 7:28
